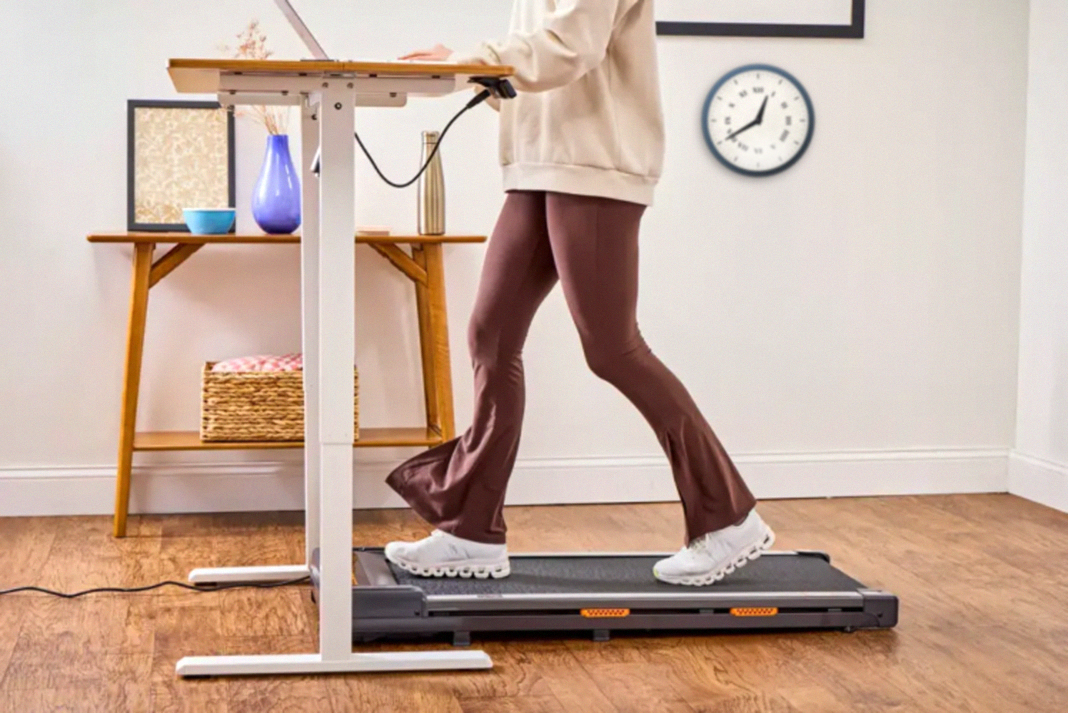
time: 12:40
